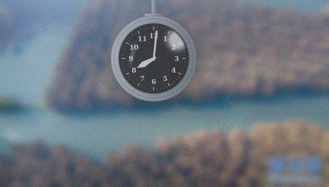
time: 8:01
